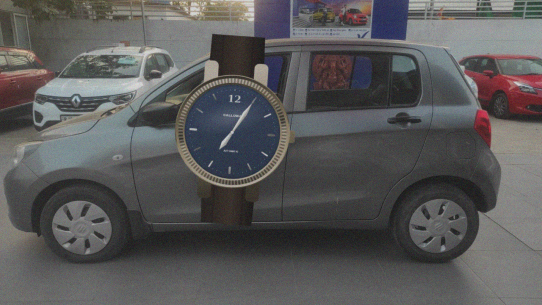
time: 7:05
